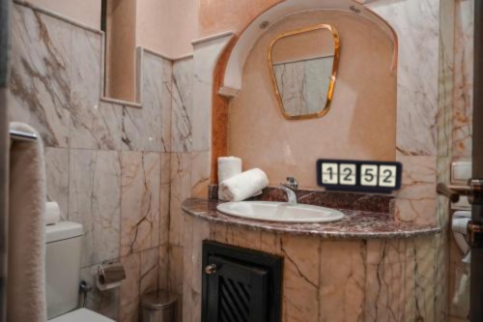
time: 12:52
